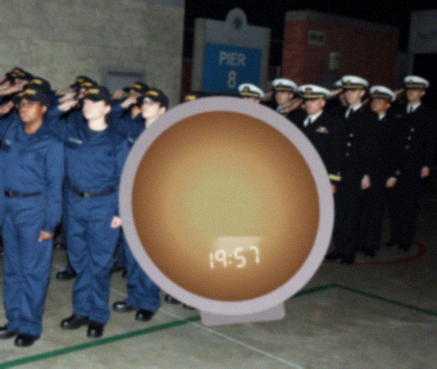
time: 19:57
